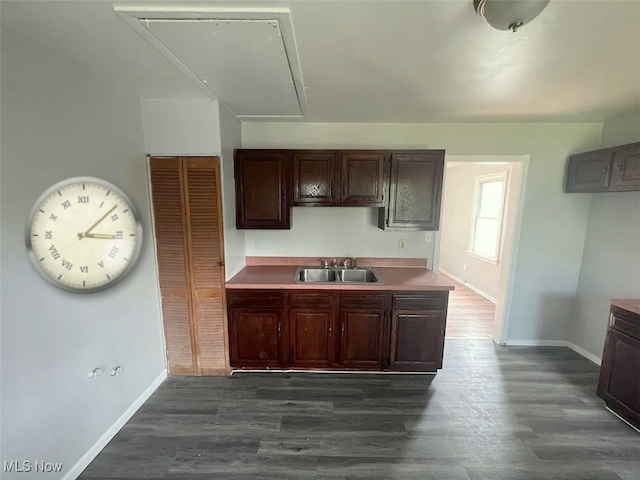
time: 3:08
